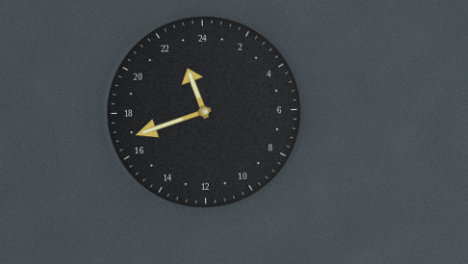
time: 22:42
